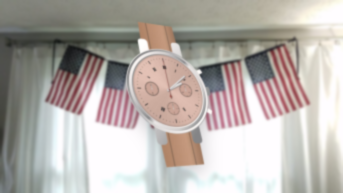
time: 2:09
